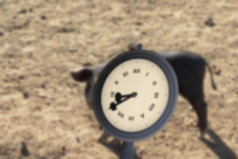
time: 8:40
